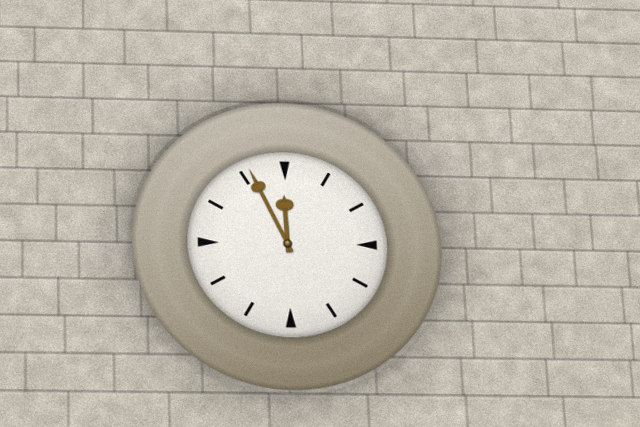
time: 11:56
